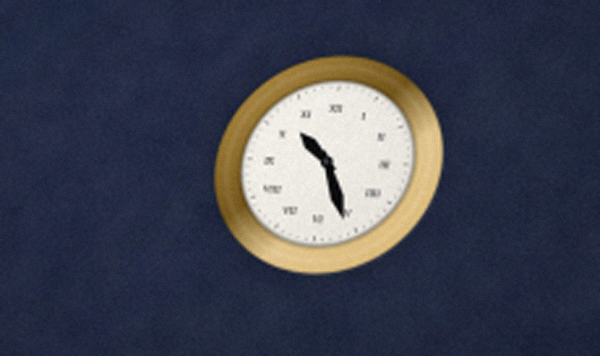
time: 10:26
